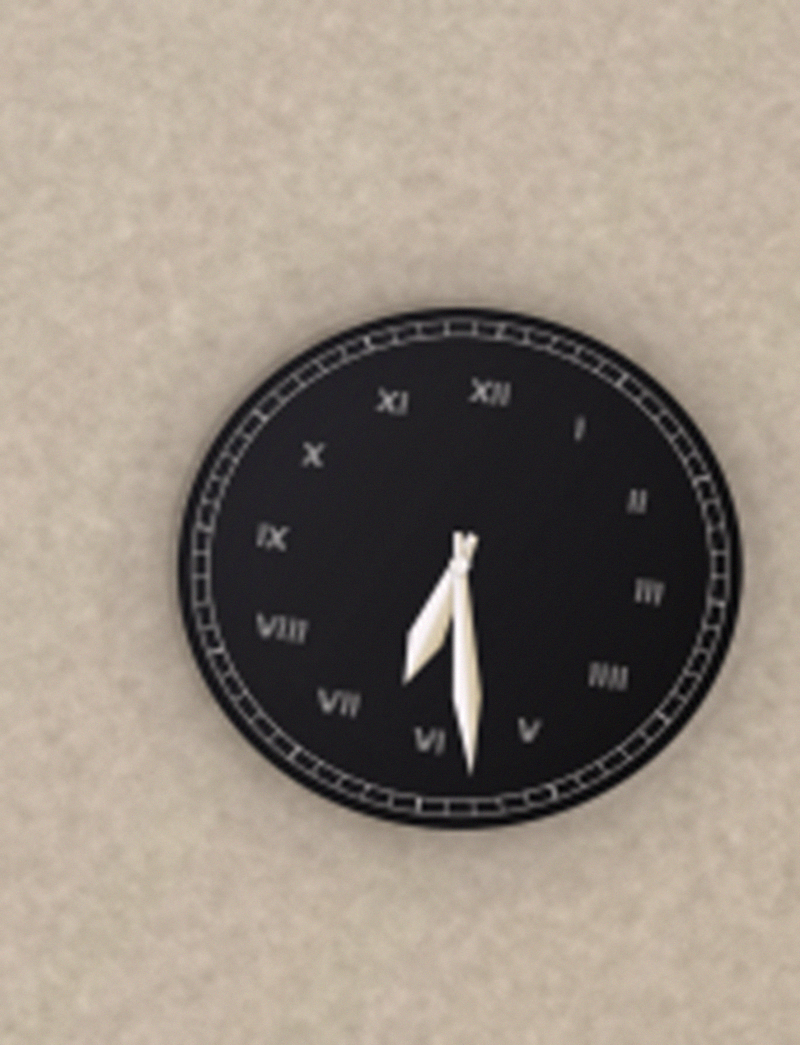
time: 6:28
